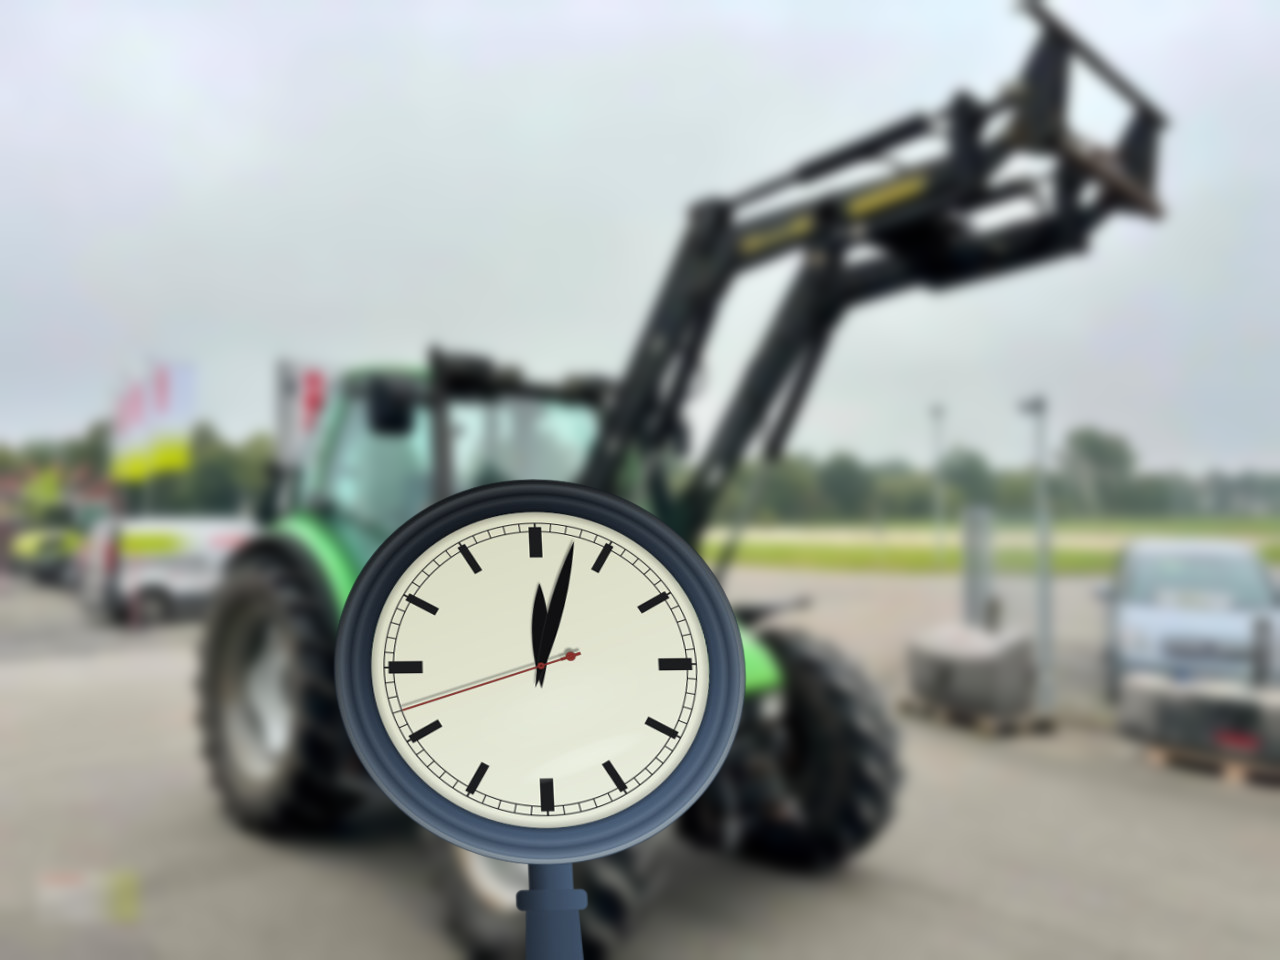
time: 12:02:42
